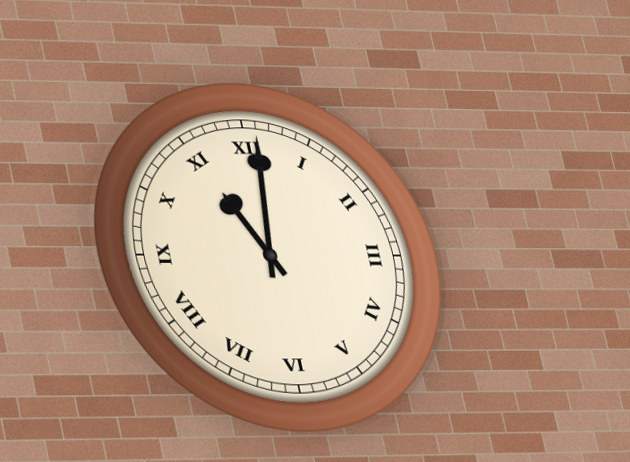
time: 11:01
